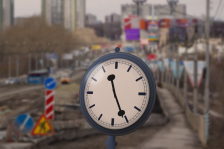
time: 11:26
